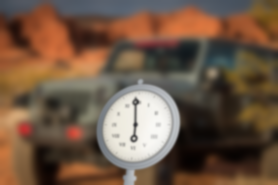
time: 5:59
